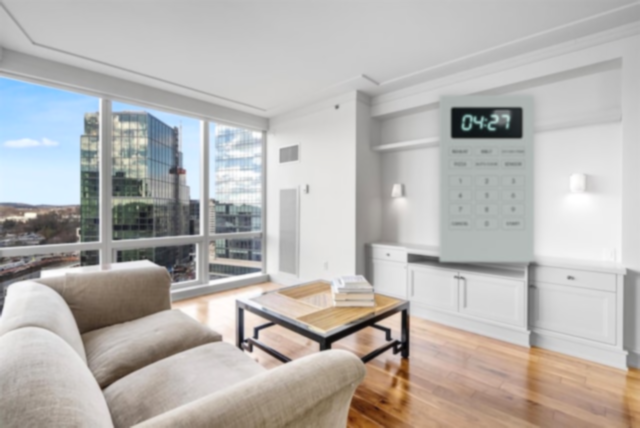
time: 4:27
